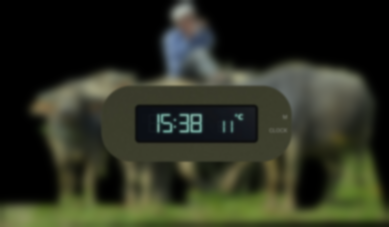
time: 15:38
